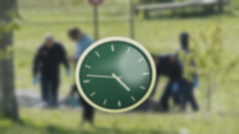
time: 4:47
